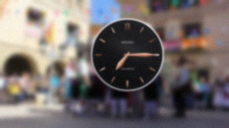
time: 7:15
